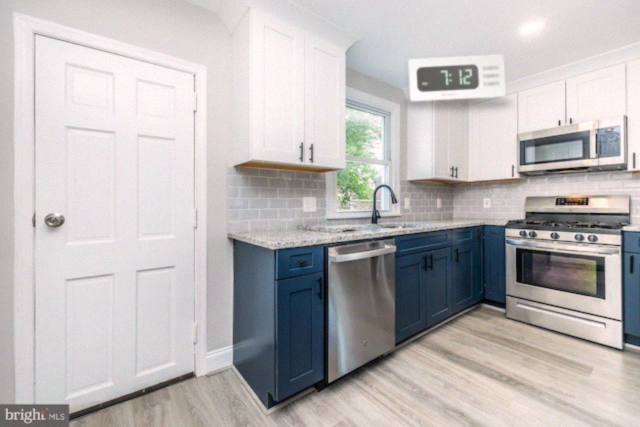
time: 7:12
